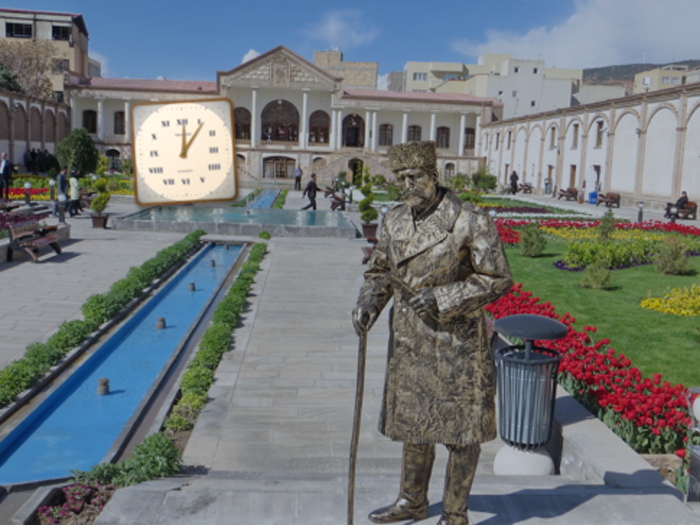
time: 12:06
